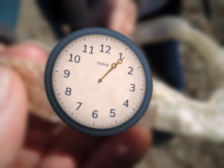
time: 1:06
